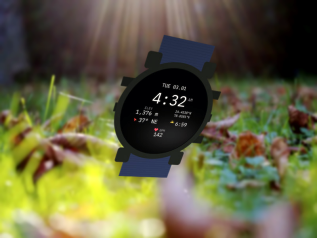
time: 4:32
